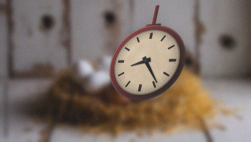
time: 8:24
